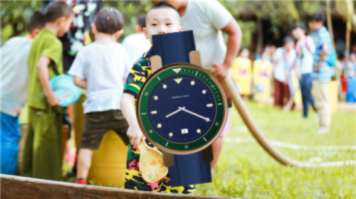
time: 8:20
